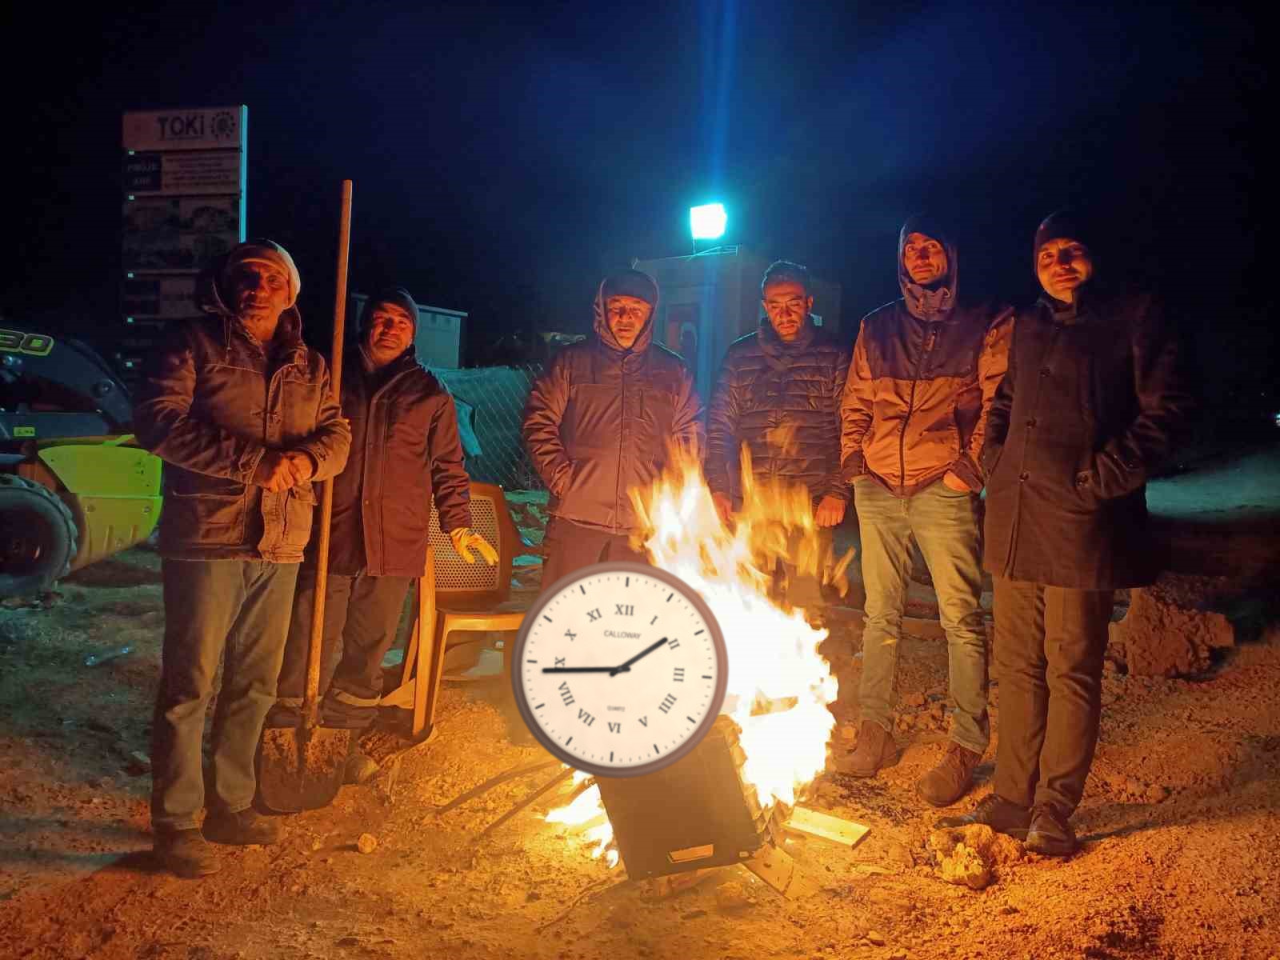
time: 1:44
